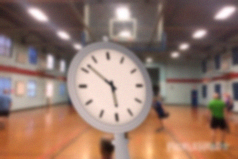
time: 5:52
